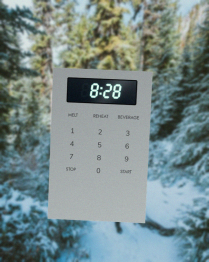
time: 8:28
